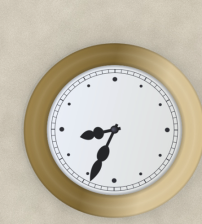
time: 8:34
